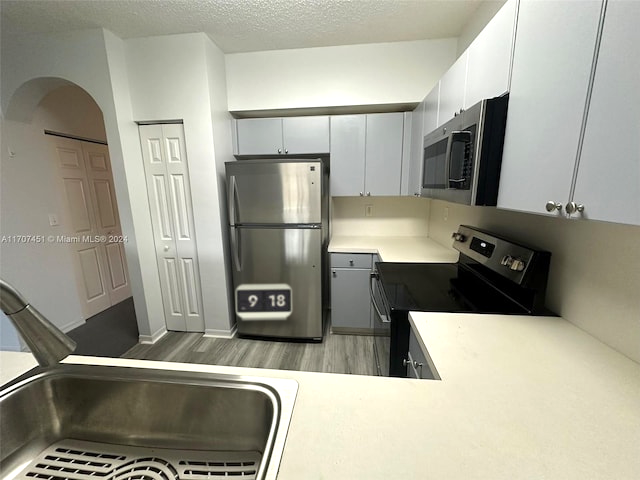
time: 9:18
